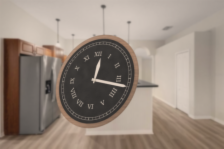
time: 12:17
